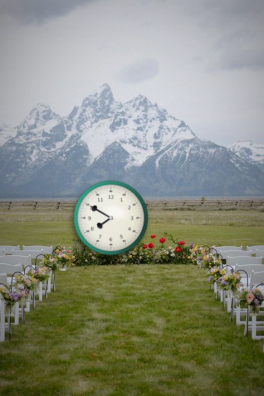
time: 7:50
